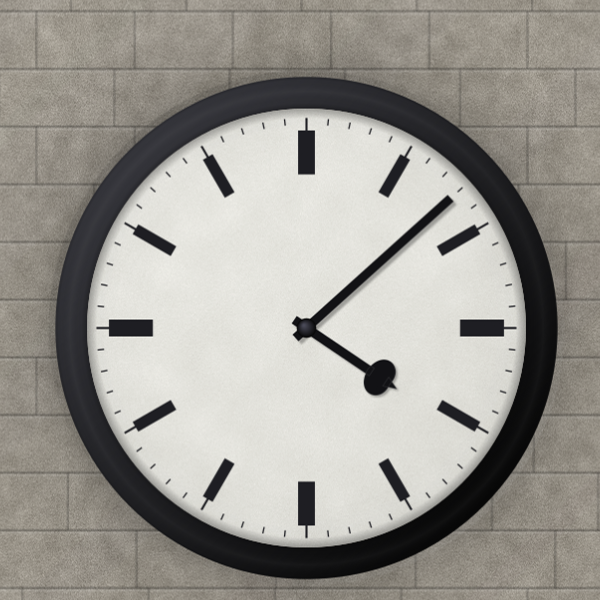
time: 4:08
